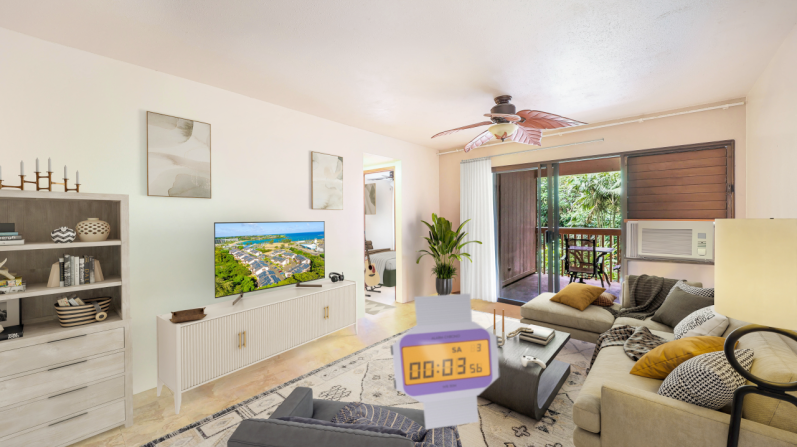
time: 0:03
